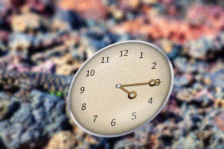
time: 4:15
